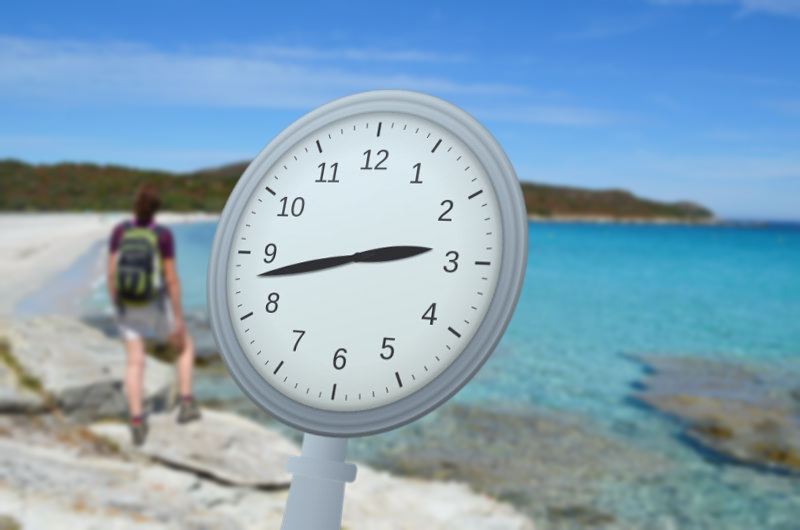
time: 2:43
